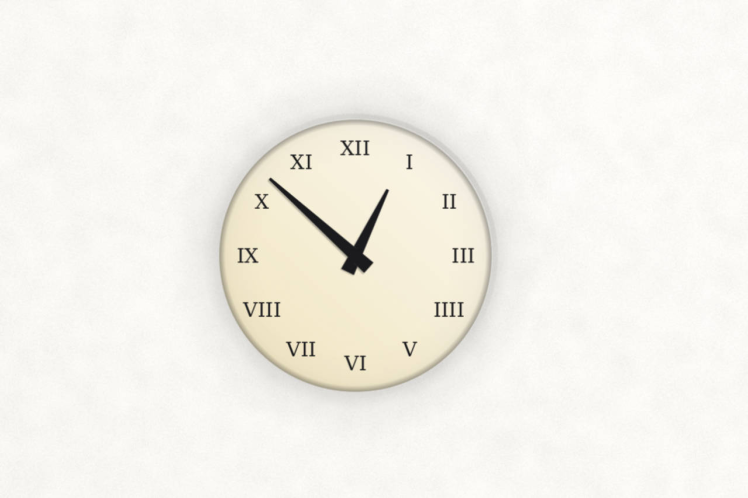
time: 12:52
